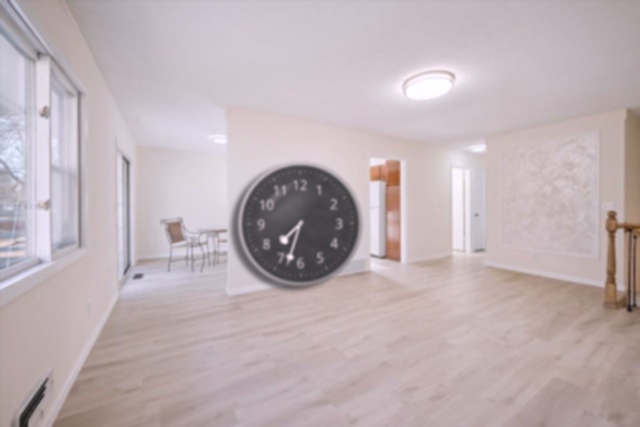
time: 7:33
